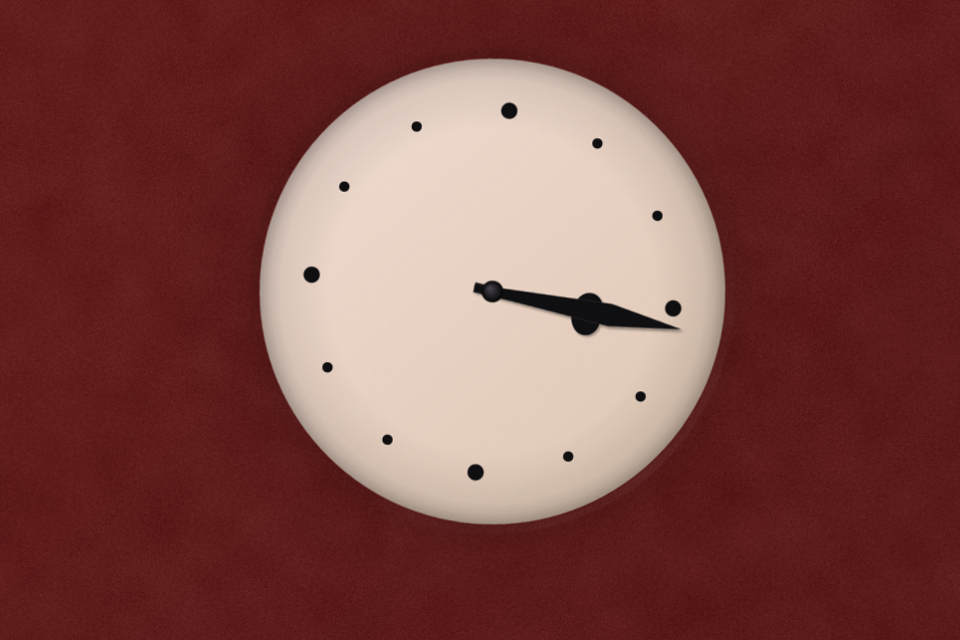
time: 3:16
